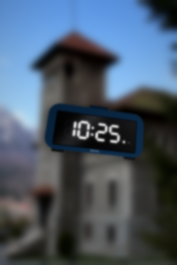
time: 10:25
